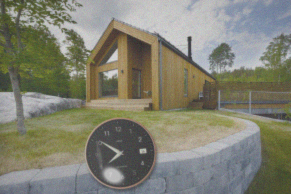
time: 7:51
